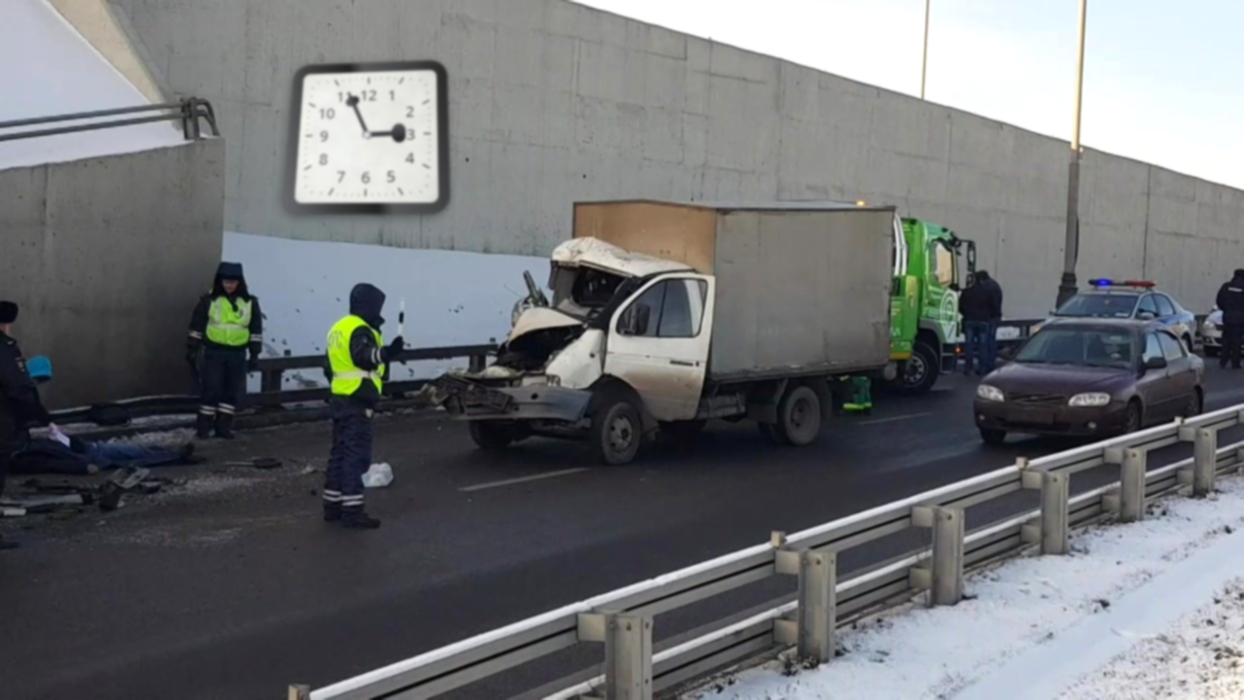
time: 2:56
